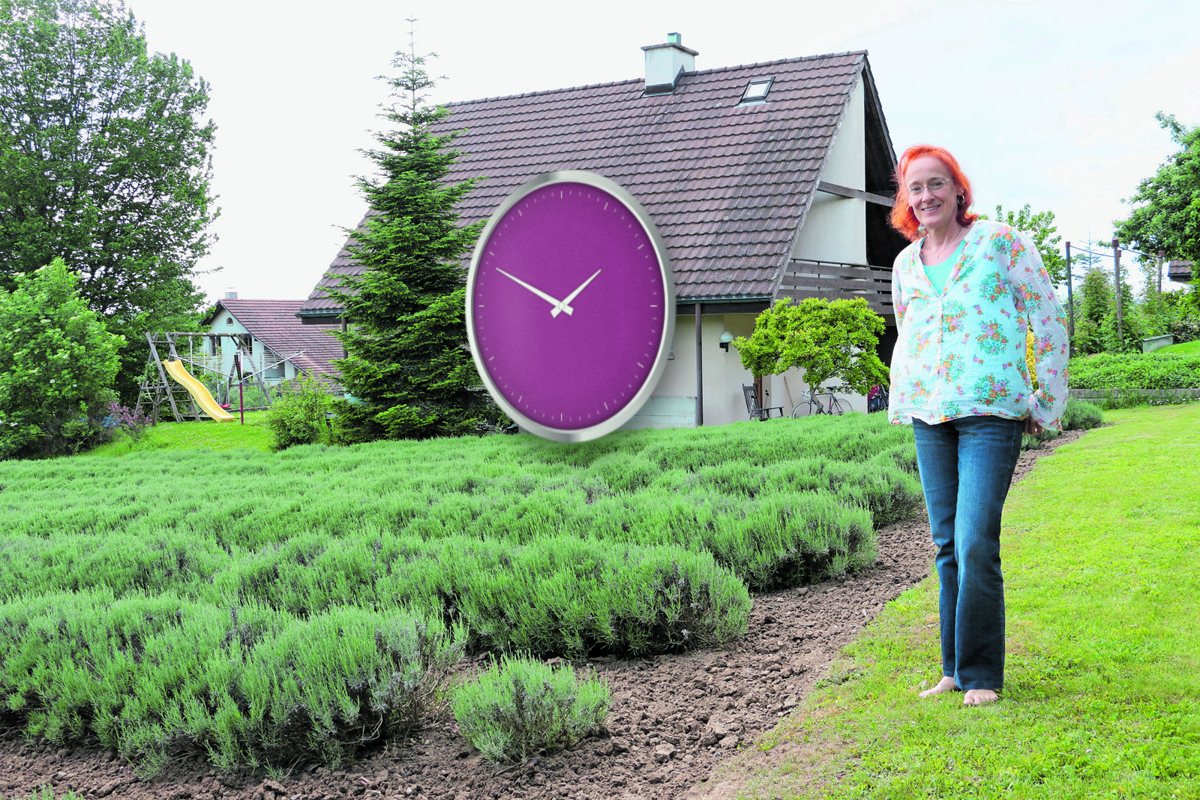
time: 1:49
